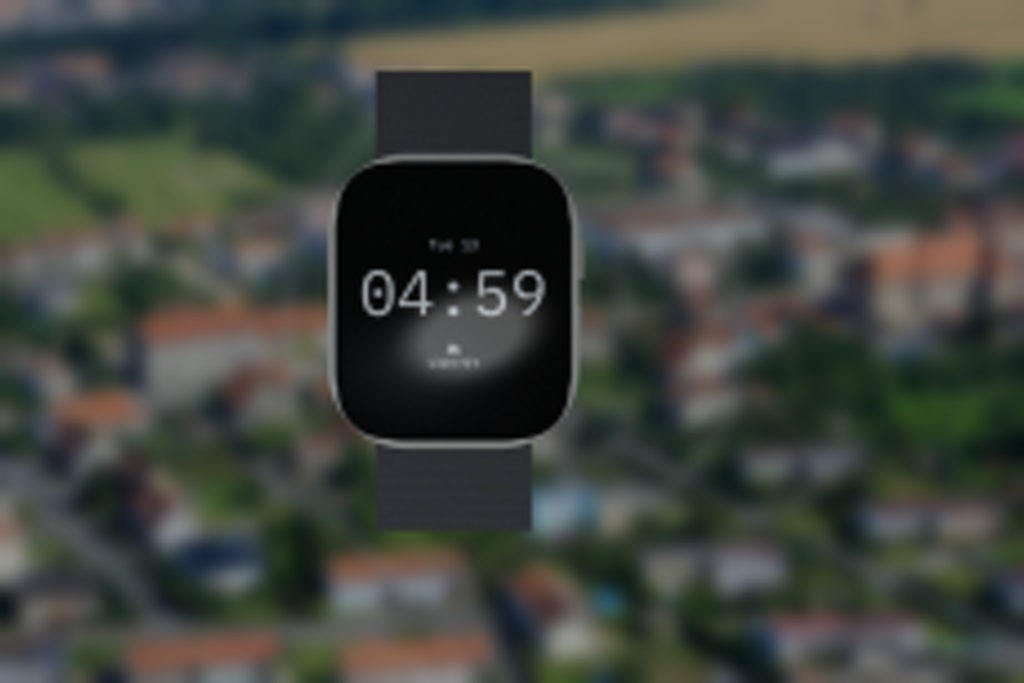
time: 4:59
